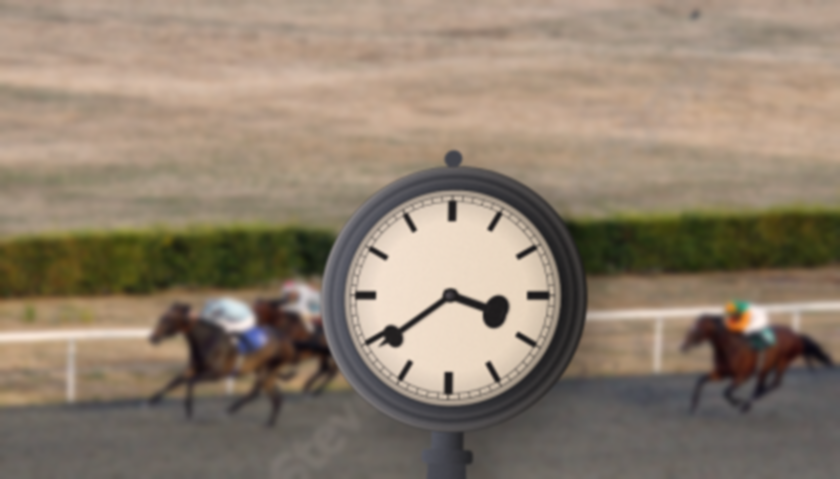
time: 3:39
